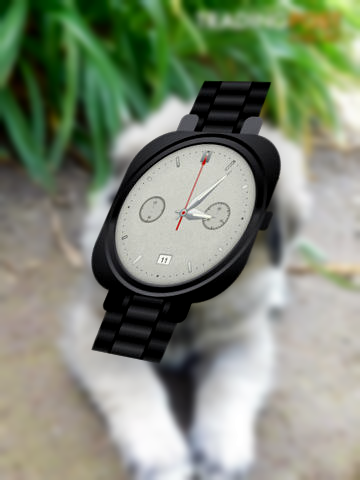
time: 3:06
